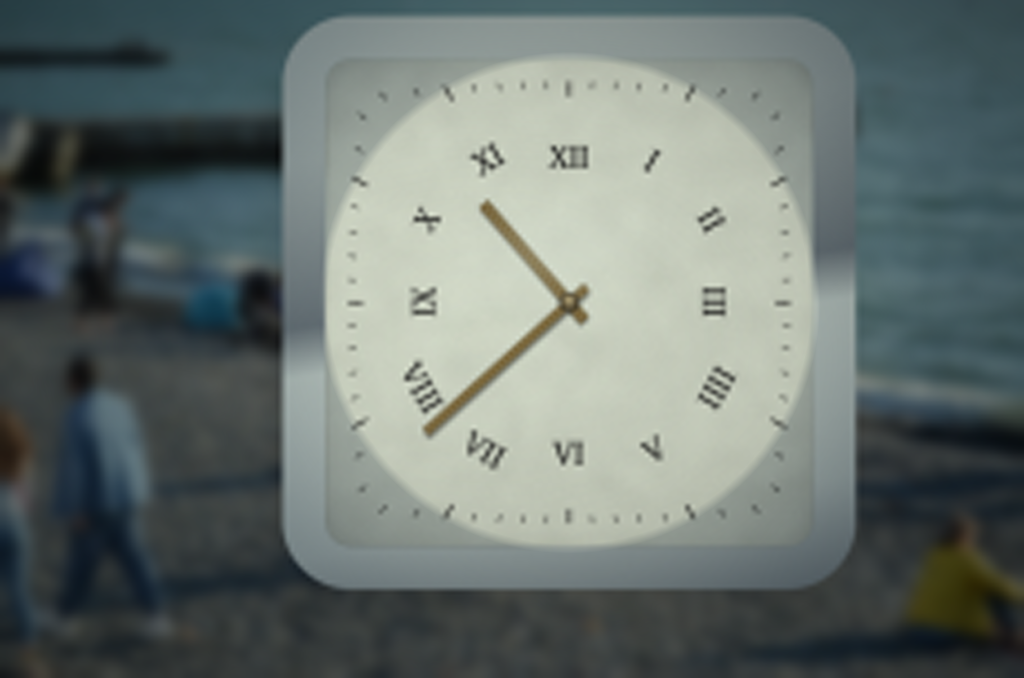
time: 10:38
